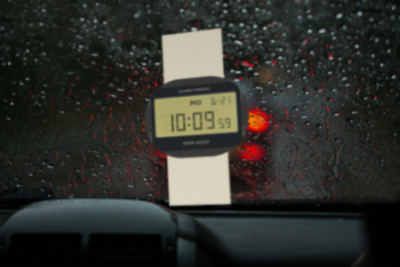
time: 10:09
